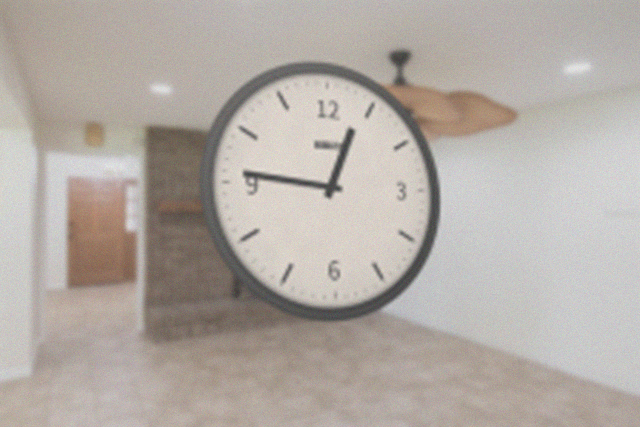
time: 12:46
